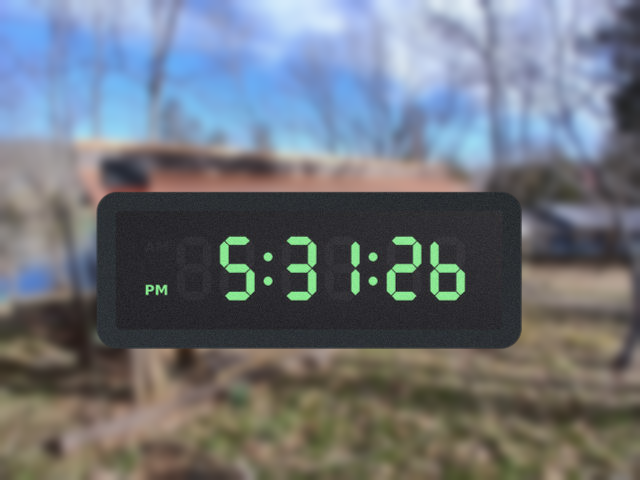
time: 5:31:26
